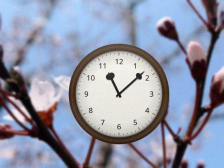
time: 11:08
